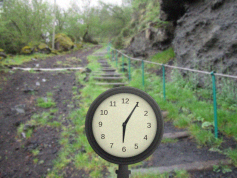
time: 6:05
